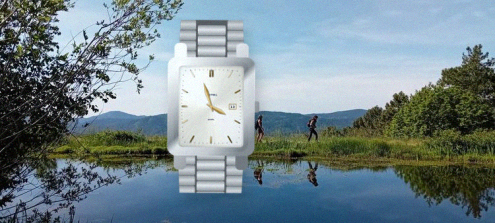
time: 3:57
